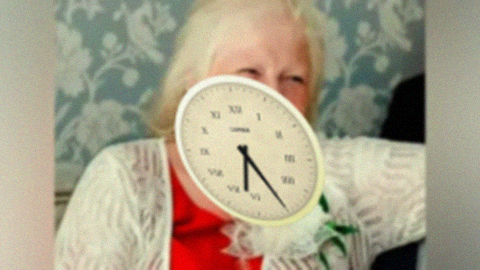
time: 6:25
